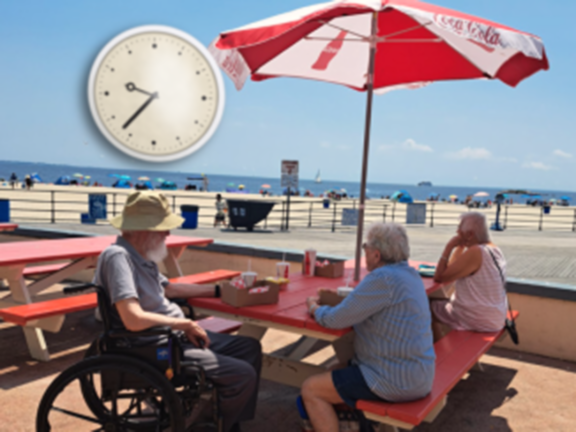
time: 9:37
